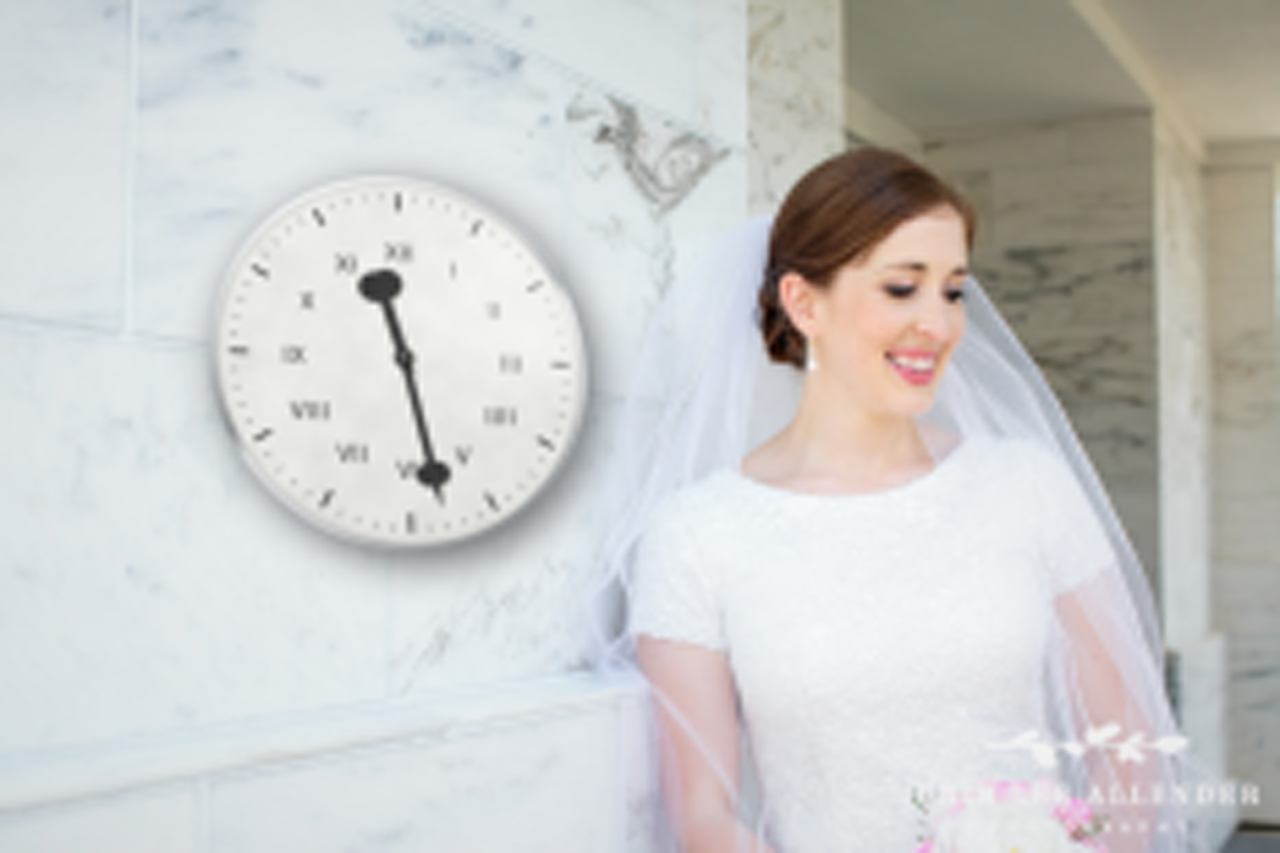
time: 11:28
